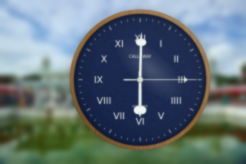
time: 6:00:15
